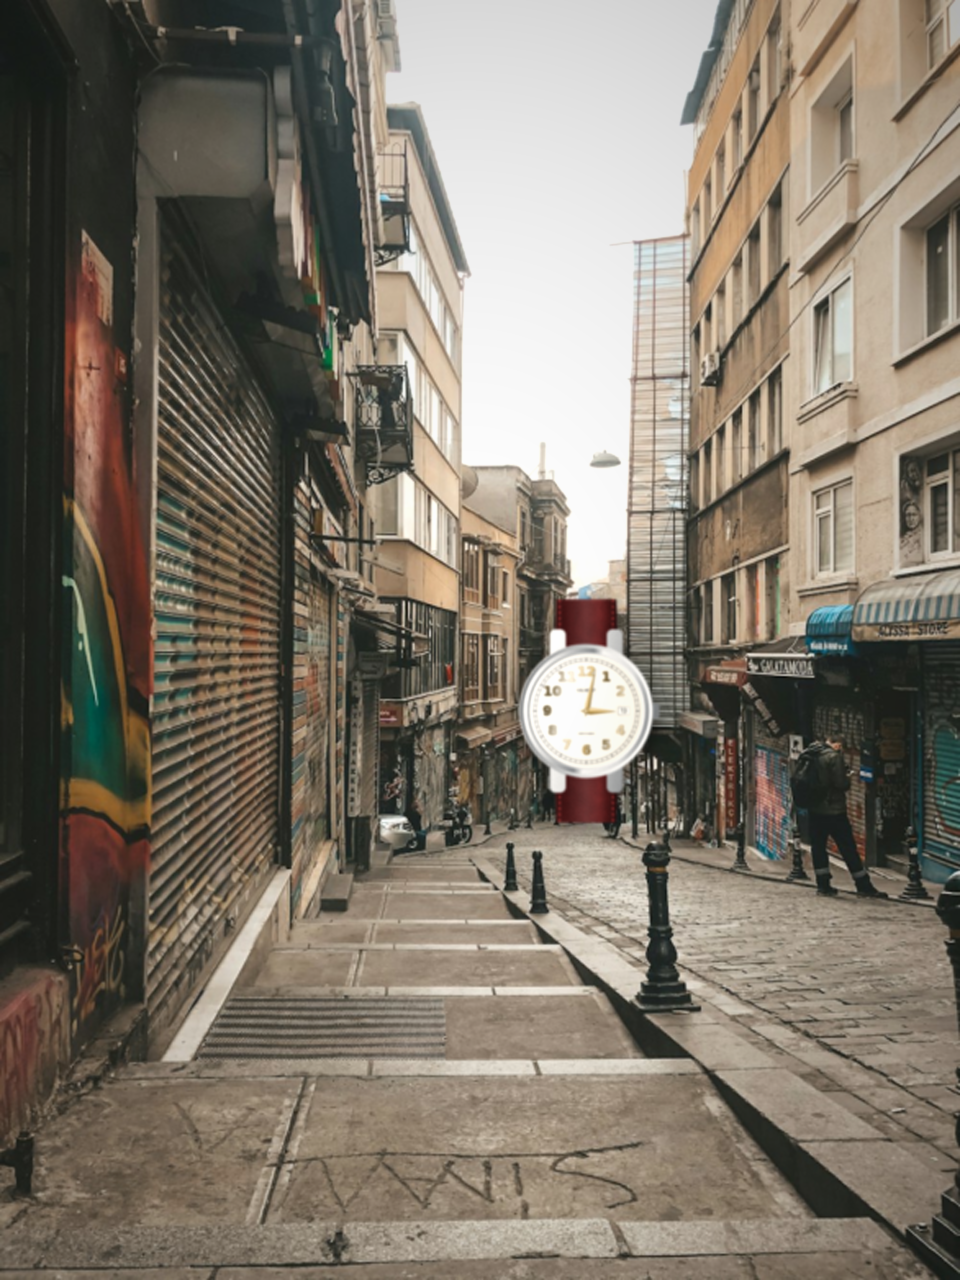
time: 3:02
